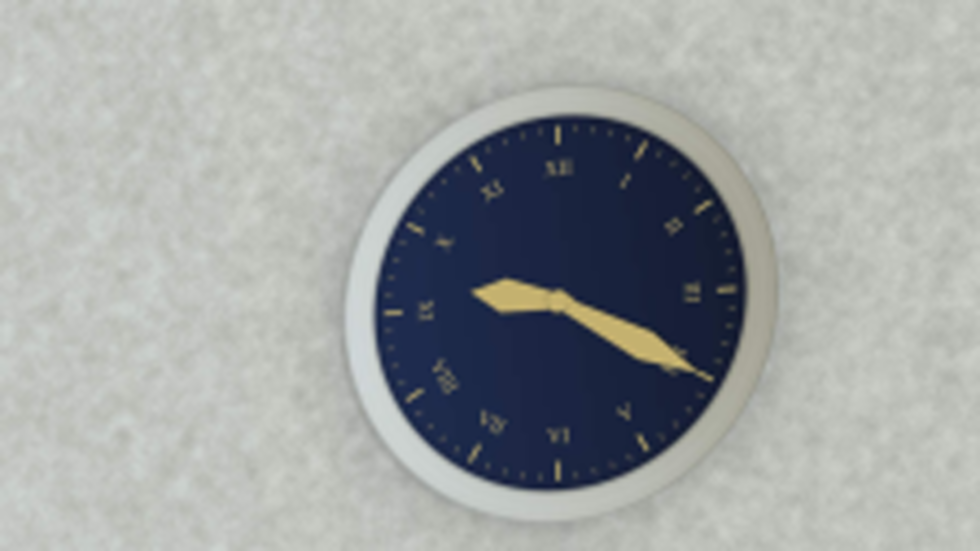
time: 9:20
